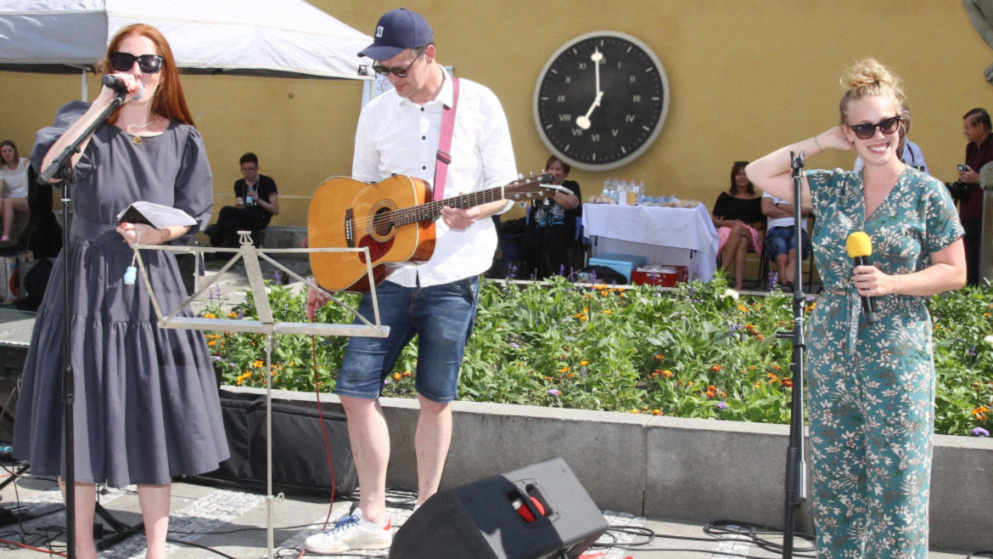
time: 6:59
